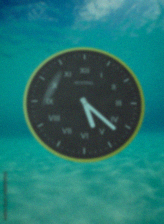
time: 5:22
